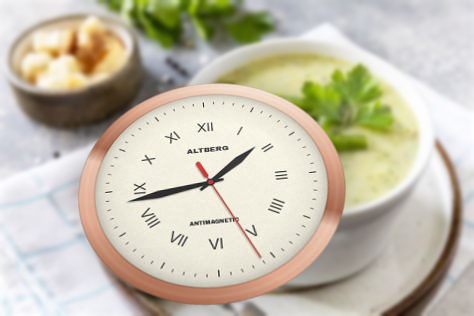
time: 1:43:26
